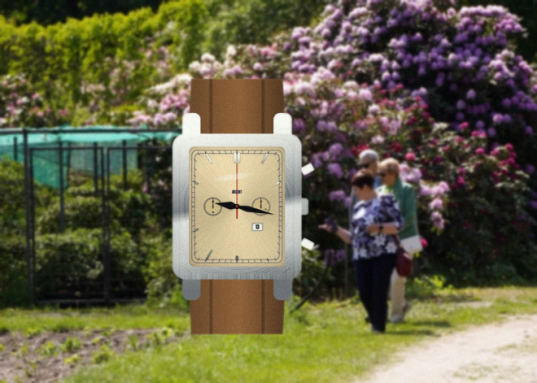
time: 9:17
